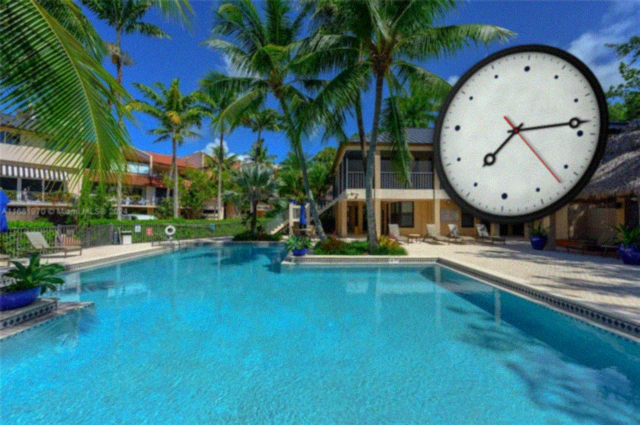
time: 7:13:22
